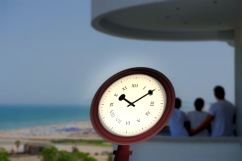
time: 10:09
